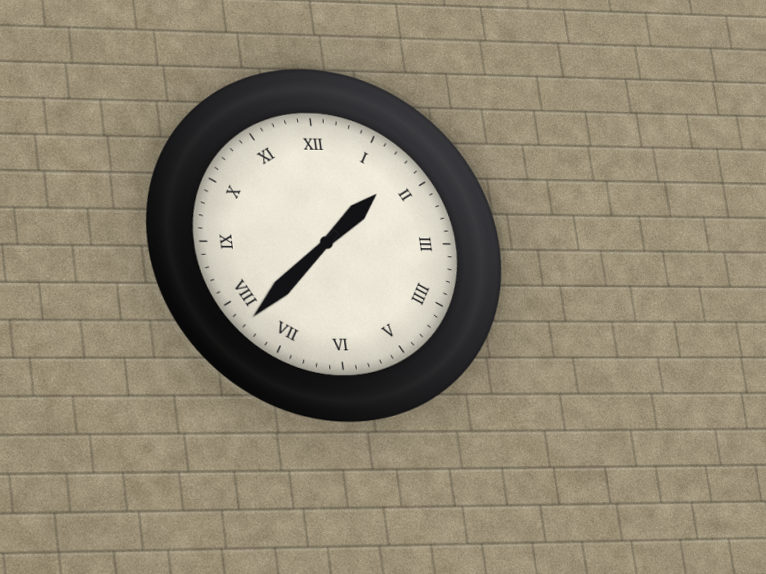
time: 1:38
